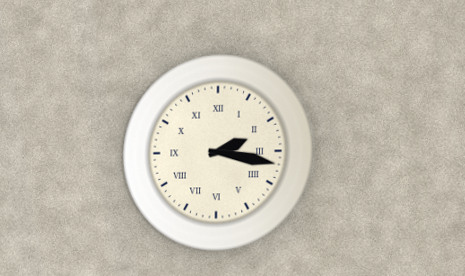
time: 2:17
